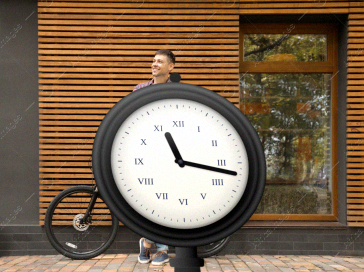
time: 11:17
